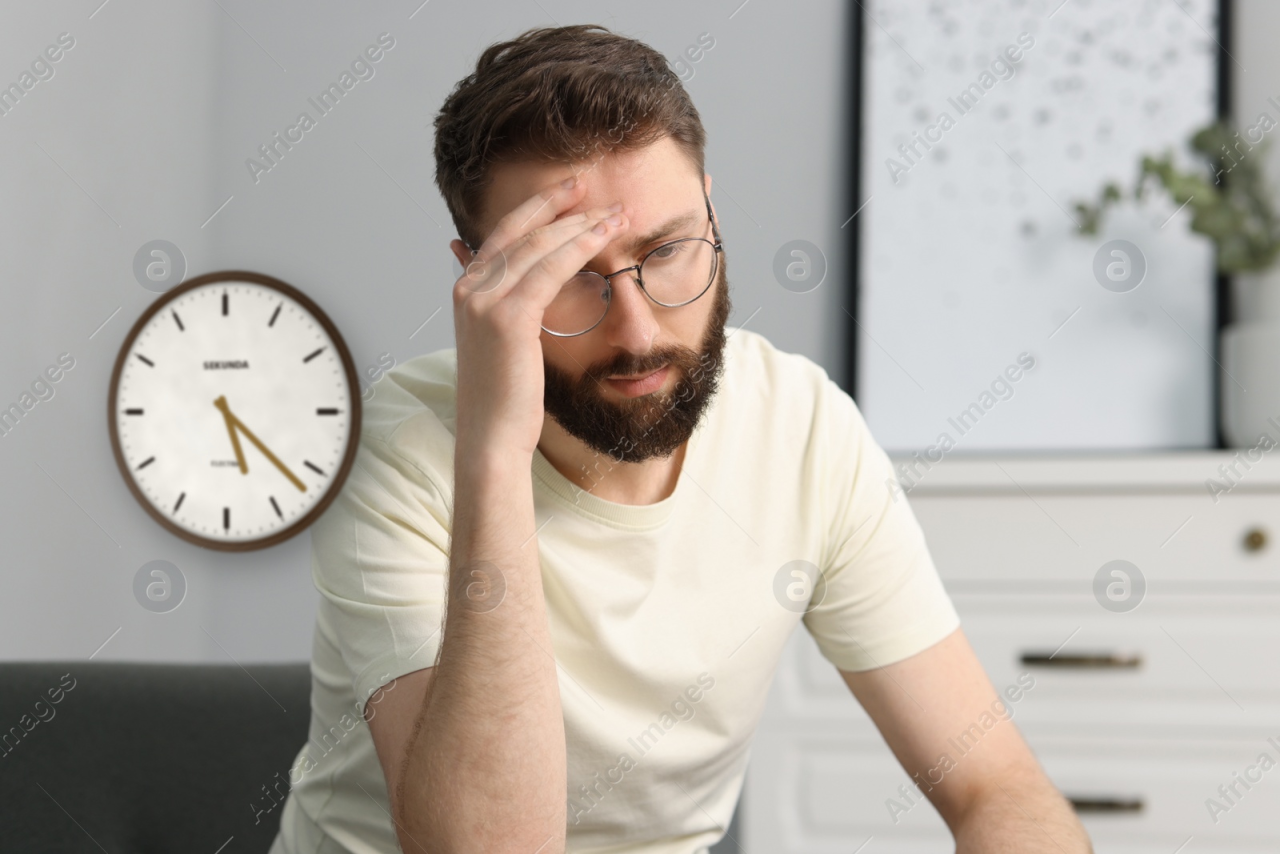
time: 5:22
